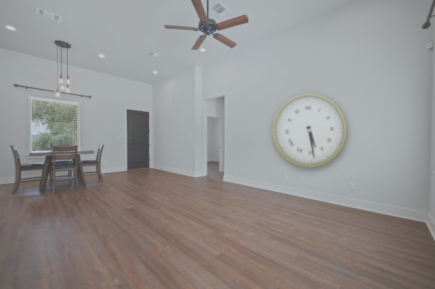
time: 5:29
